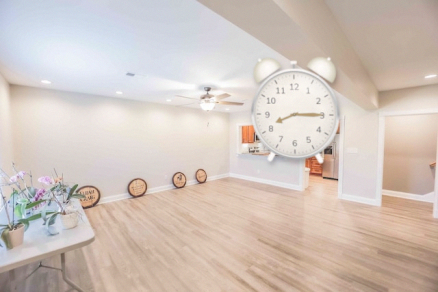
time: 8:15
